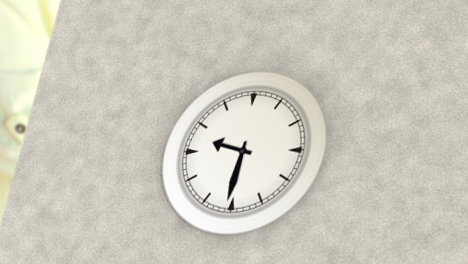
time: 9:31
